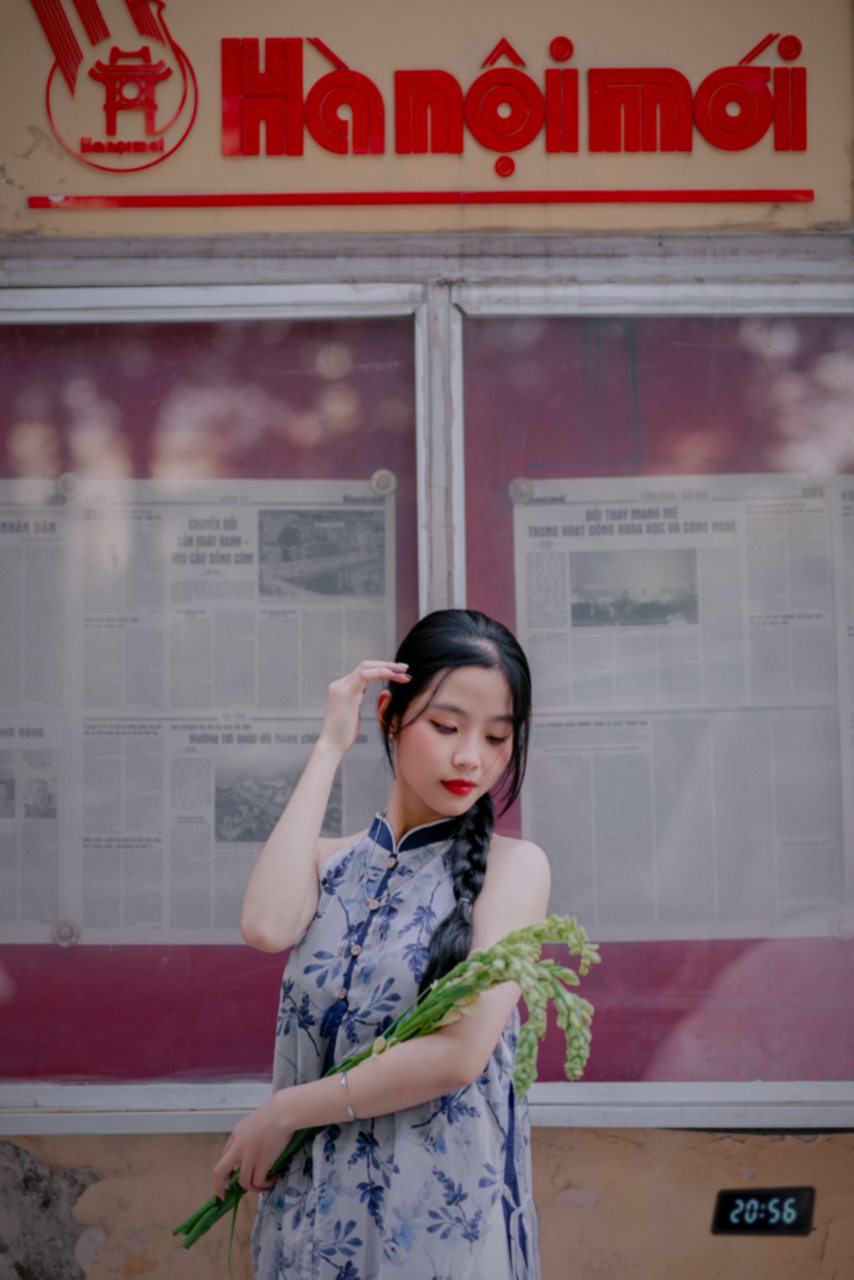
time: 20:56
